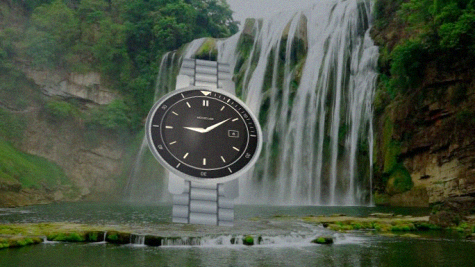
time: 9:09
